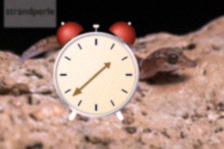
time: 1:38
